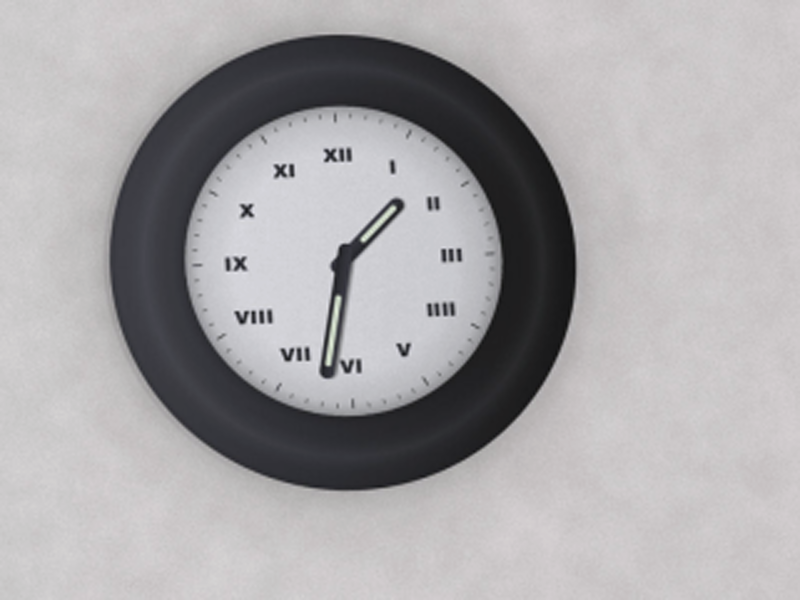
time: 1:32
